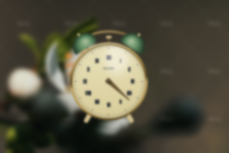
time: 4:22
